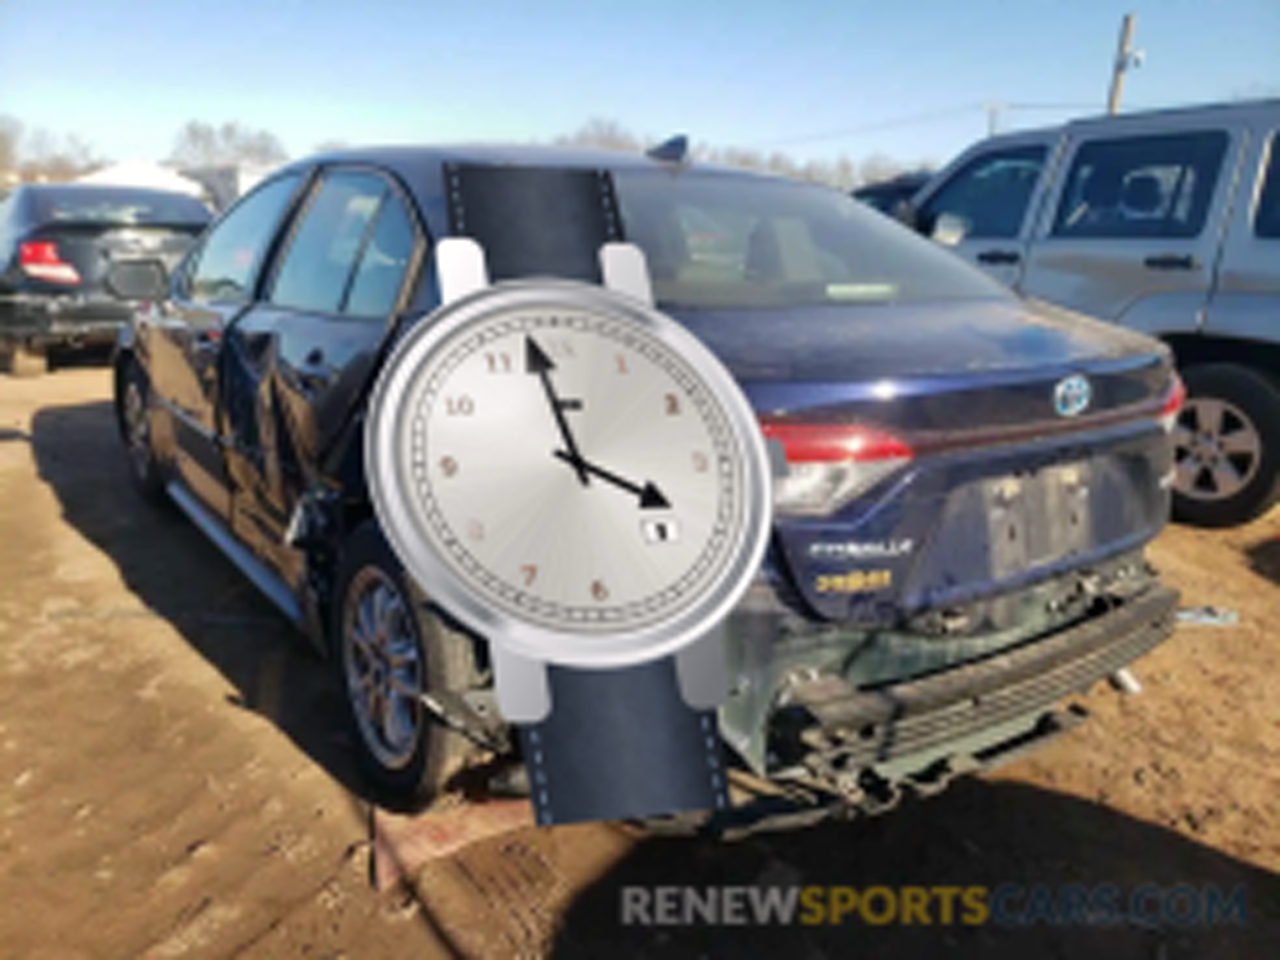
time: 3:58
